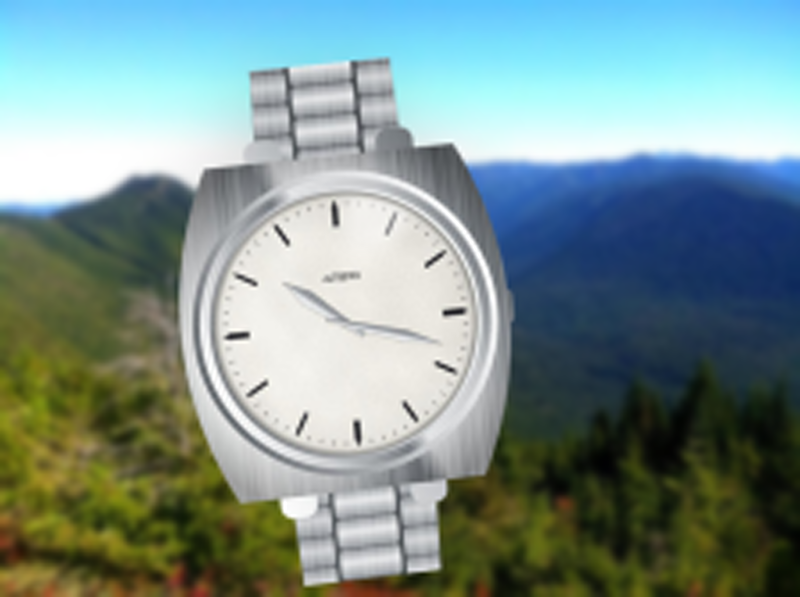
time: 10:18
